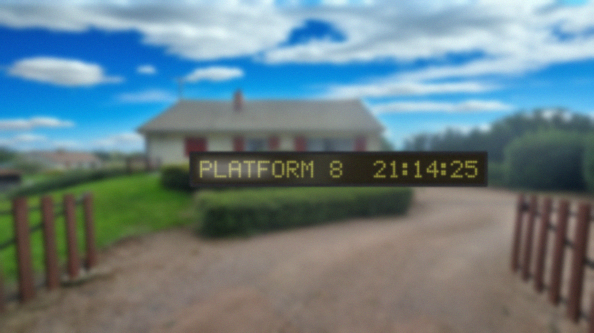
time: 21:14:25
